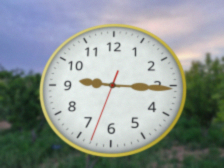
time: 9:15:33
